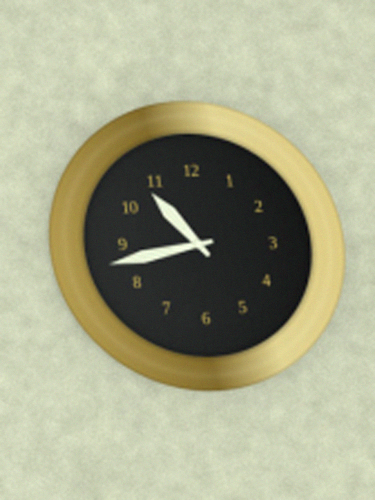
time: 10:43
